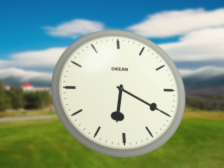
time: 6:20
